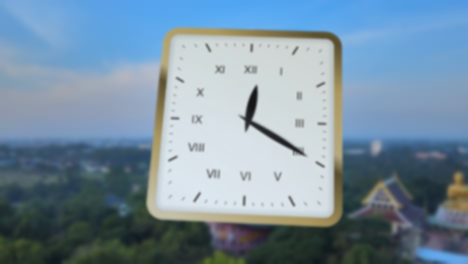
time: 12:20
